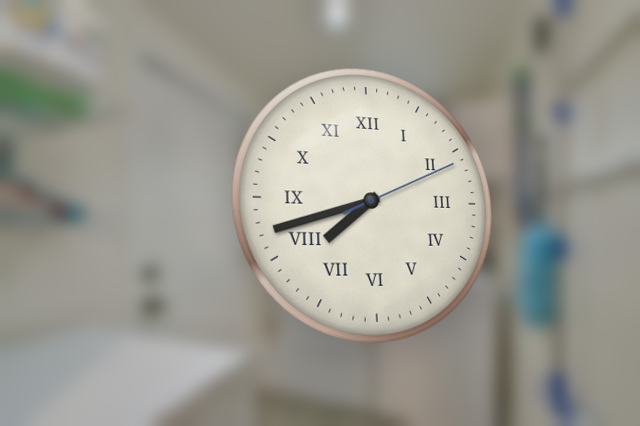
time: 7:42:11
